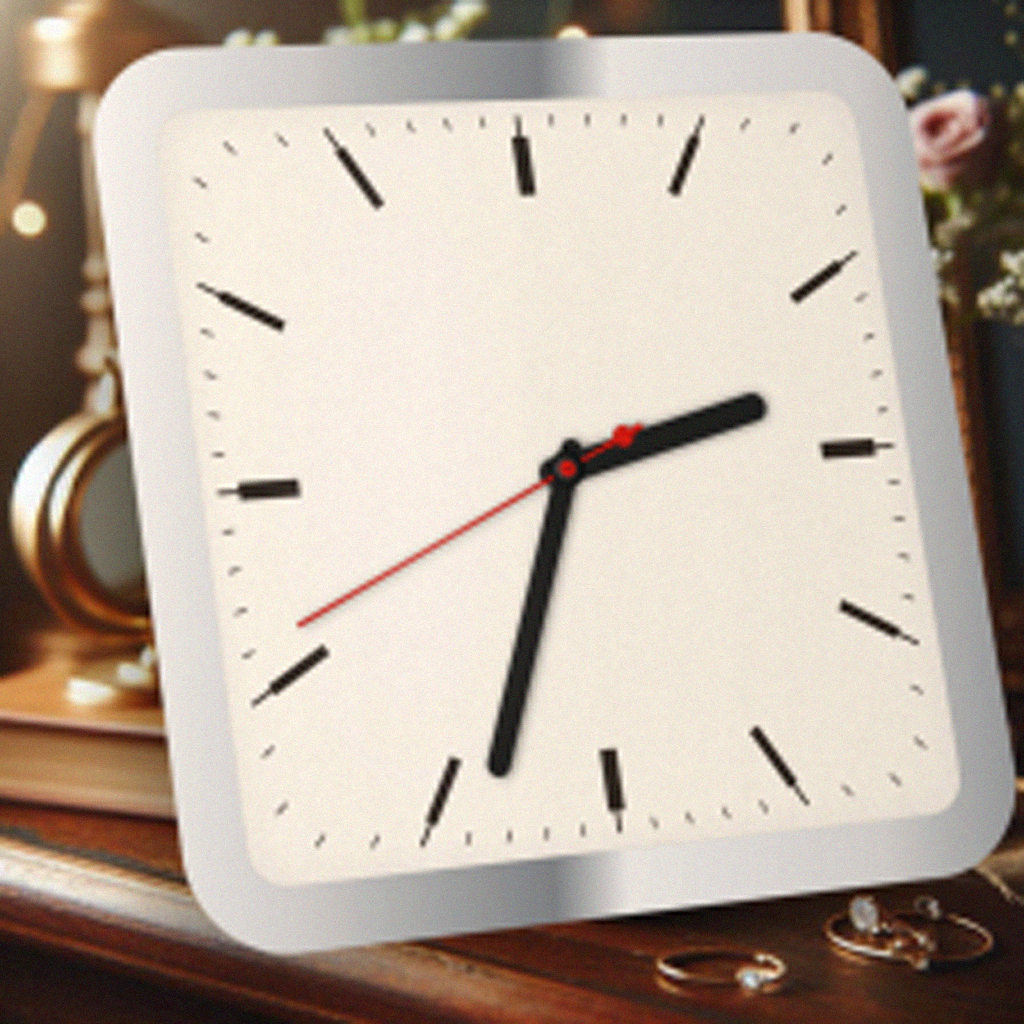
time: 2:33:41
